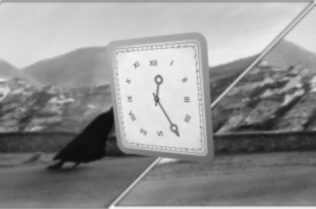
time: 12:25
